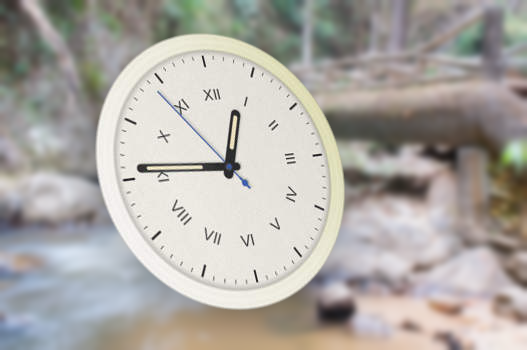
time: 12:45:54
